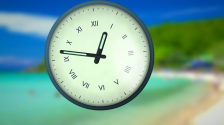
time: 12:47
